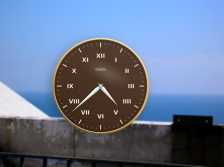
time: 4:38
